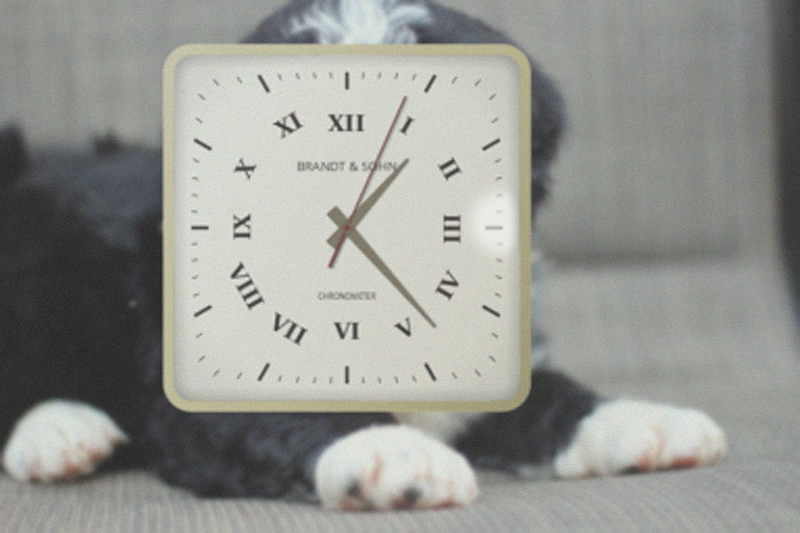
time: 1:23:04
